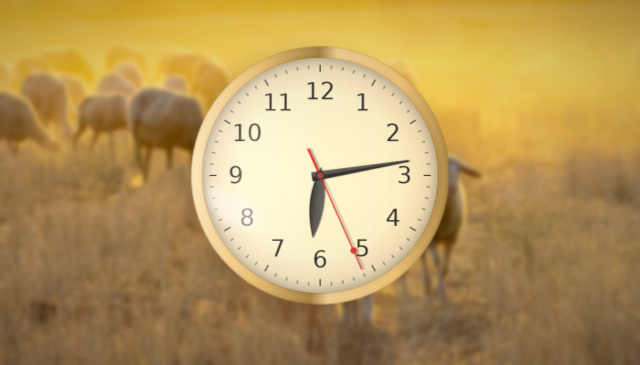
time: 6:13:26
